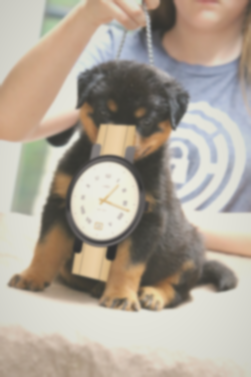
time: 1:17
